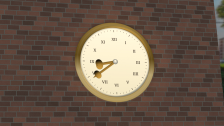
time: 8:39
